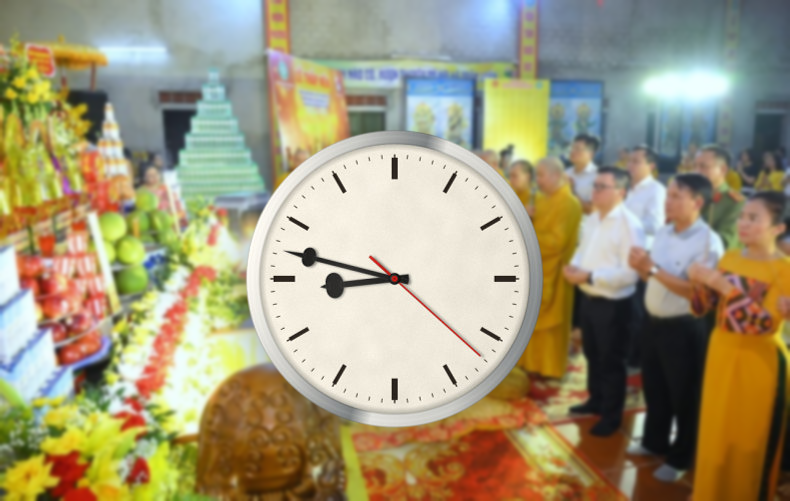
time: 8:47:22
